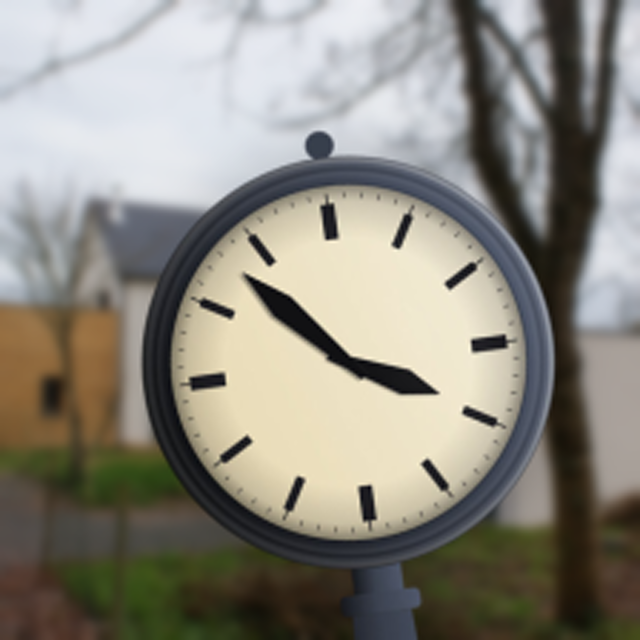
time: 3:53
